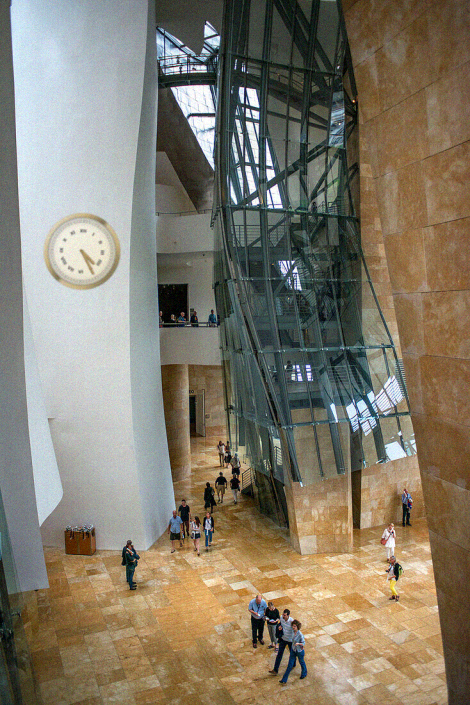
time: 4:25
